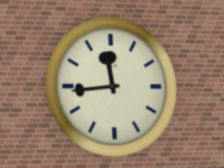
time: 11:44
